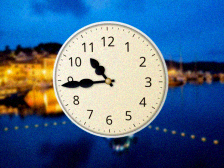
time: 10:44
